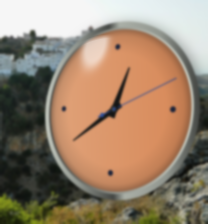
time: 12:39:11
